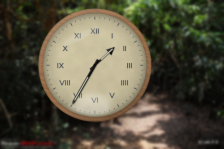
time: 1:35
